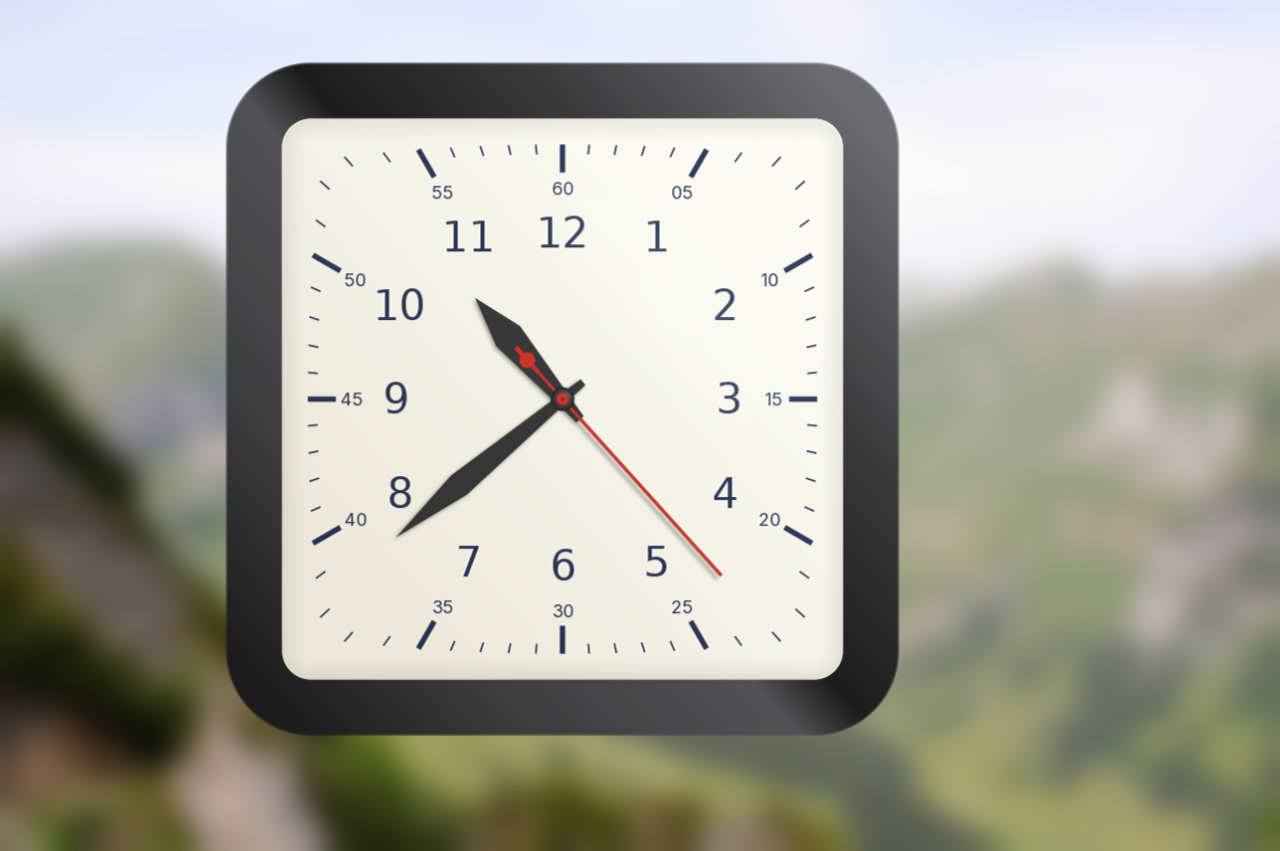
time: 10:38:23
